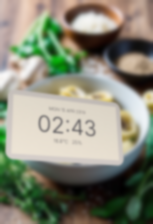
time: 2:43
